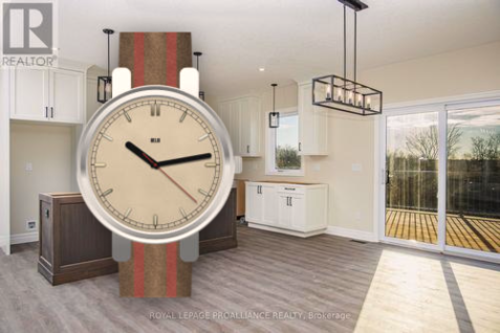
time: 10:13:22
